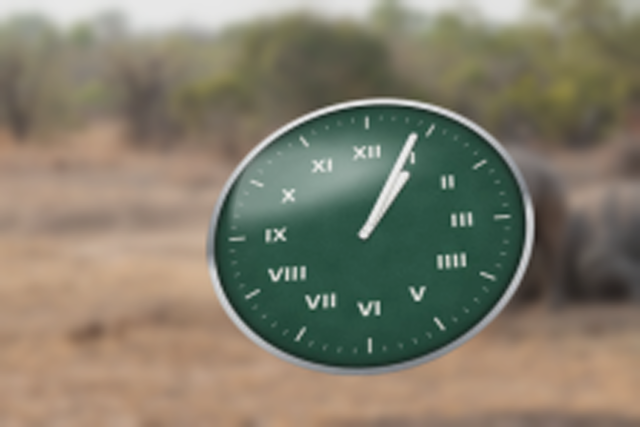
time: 1:04
